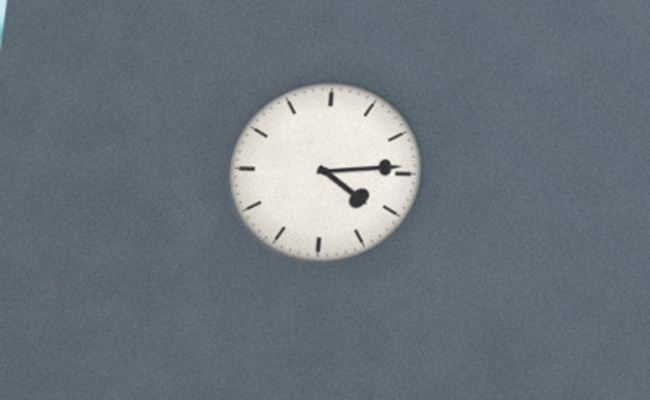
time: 4:14
